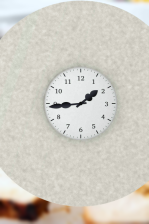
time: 1:44
